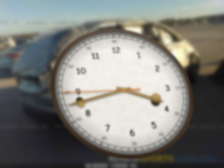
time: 3:42:45
